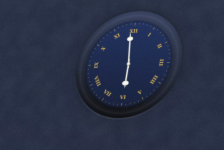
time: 5:59
